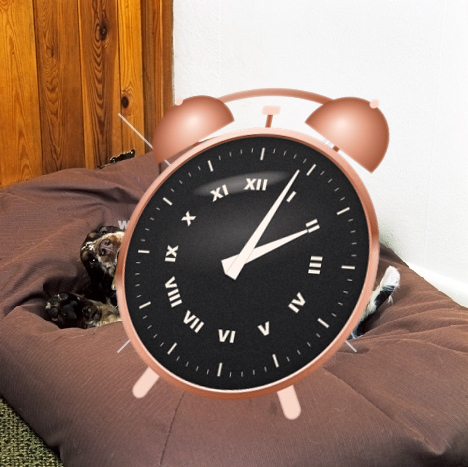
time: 2:04
